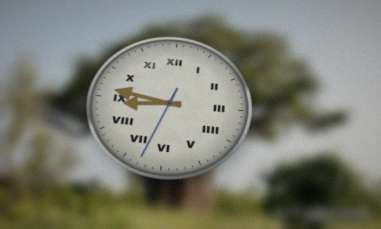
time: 8:46:33
